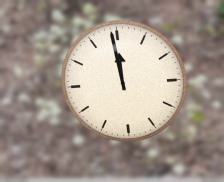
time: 11:59
